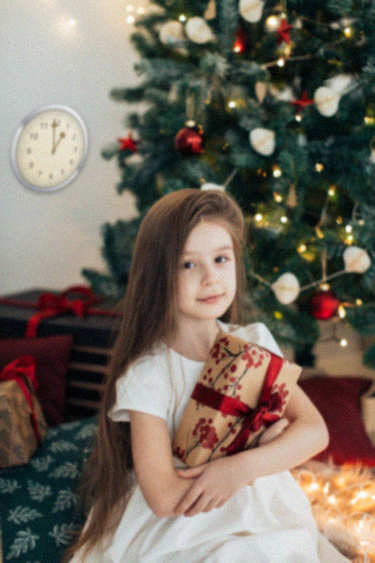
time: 12:59
